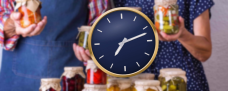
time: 7:12
